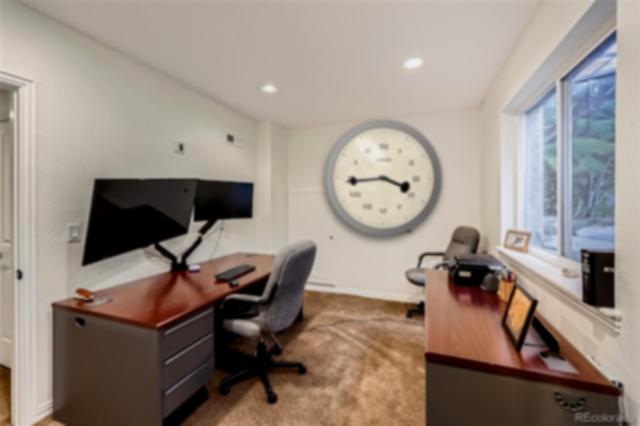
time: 3:44
